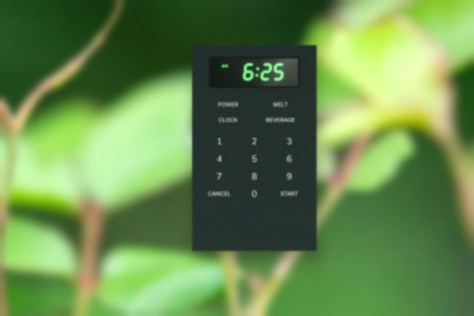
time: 6:25
